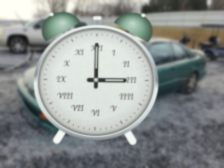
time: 3:00
